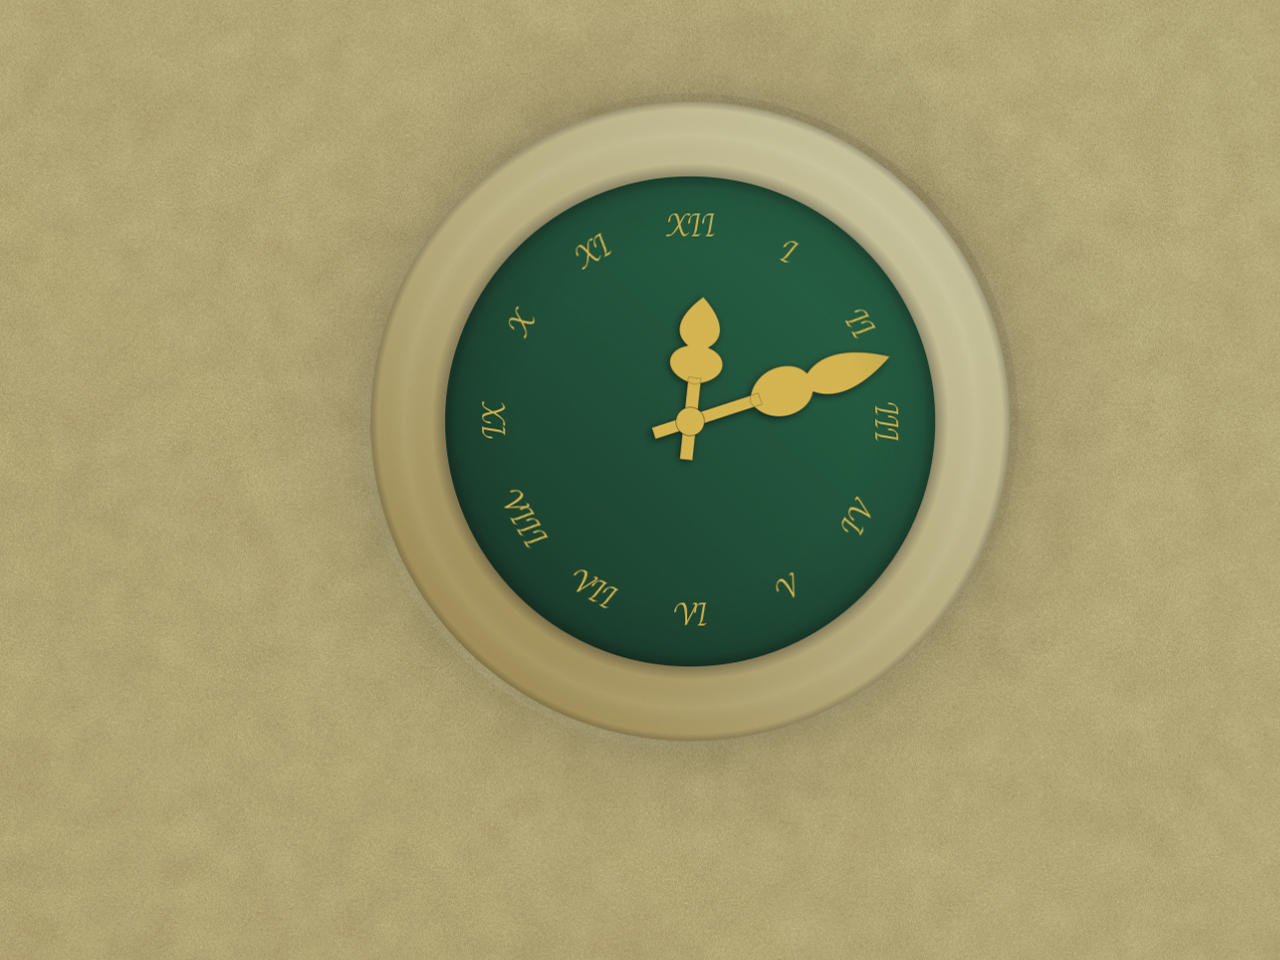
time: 12:12
